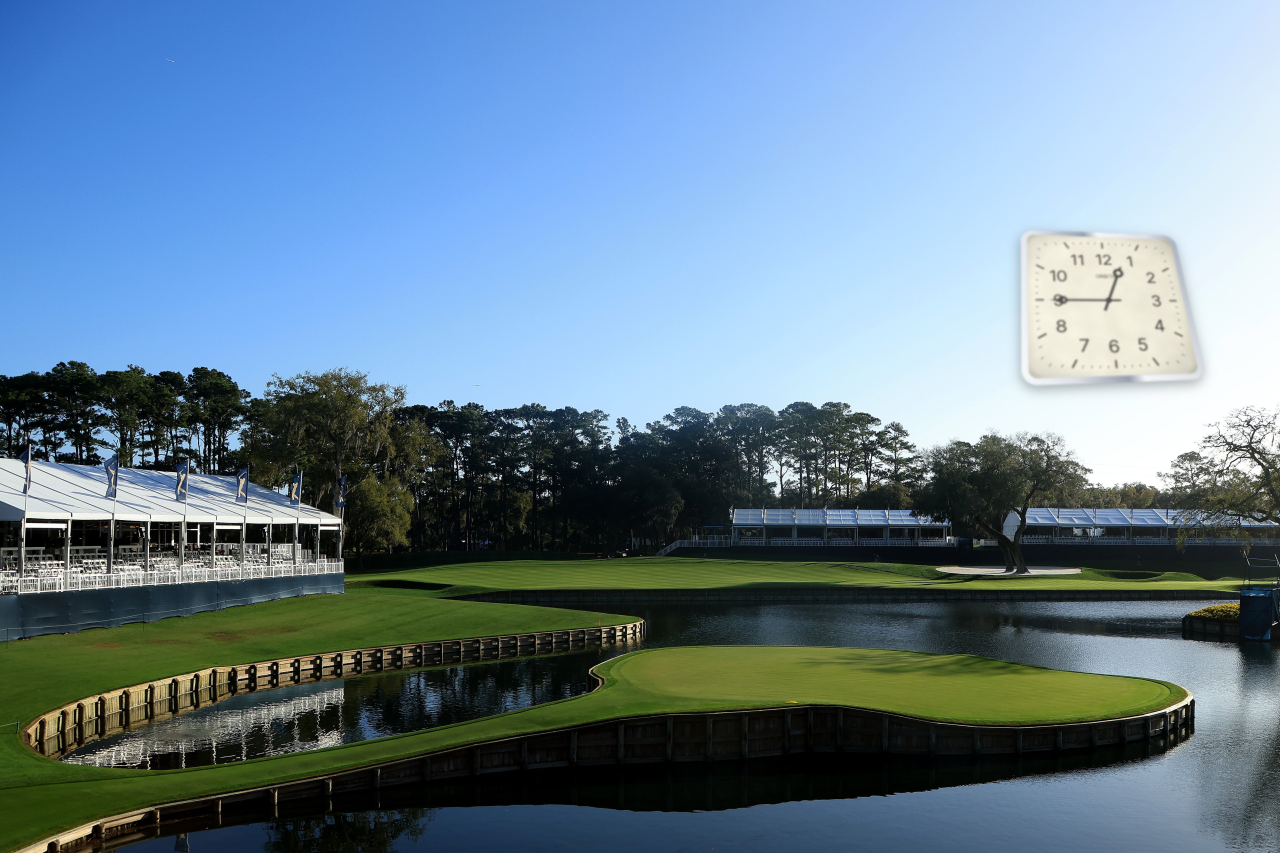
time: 12:45
